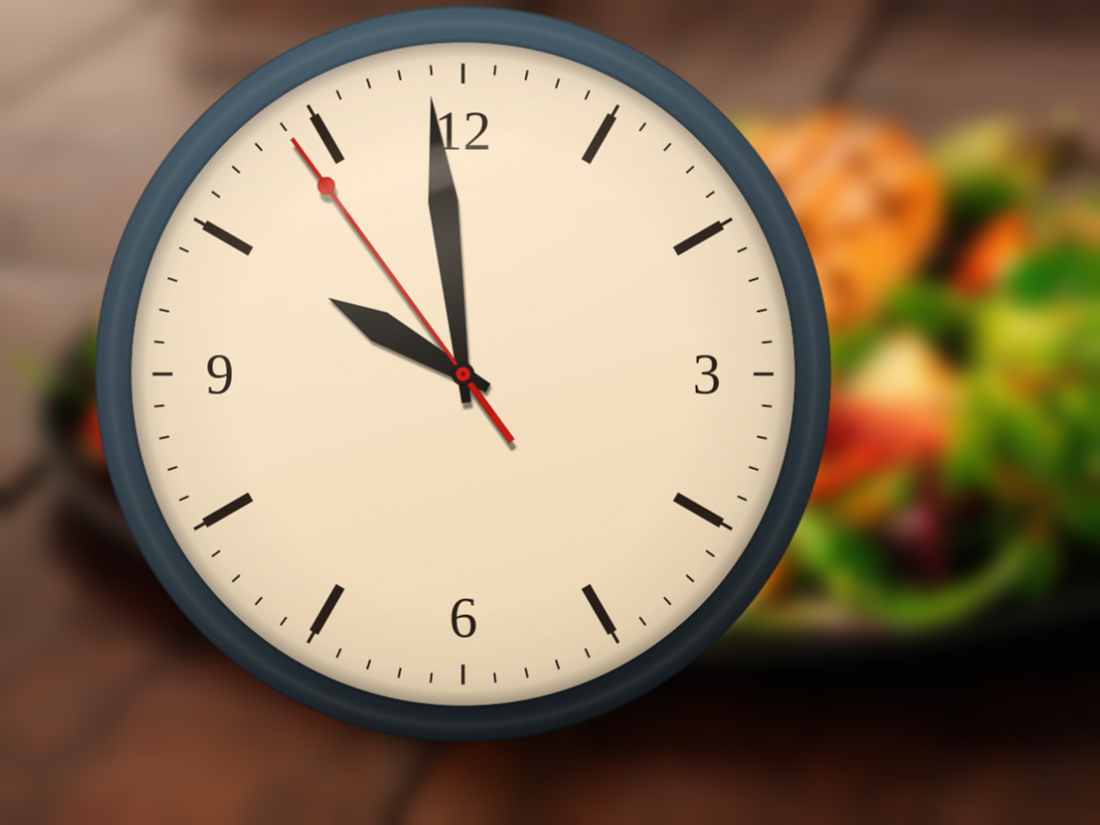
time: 9:58:54
